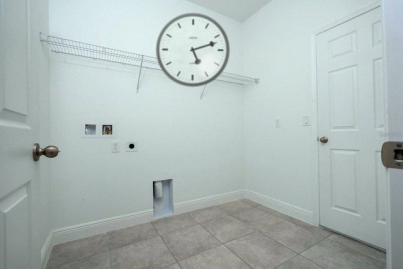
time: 5:12
